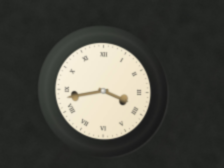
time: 3:43
